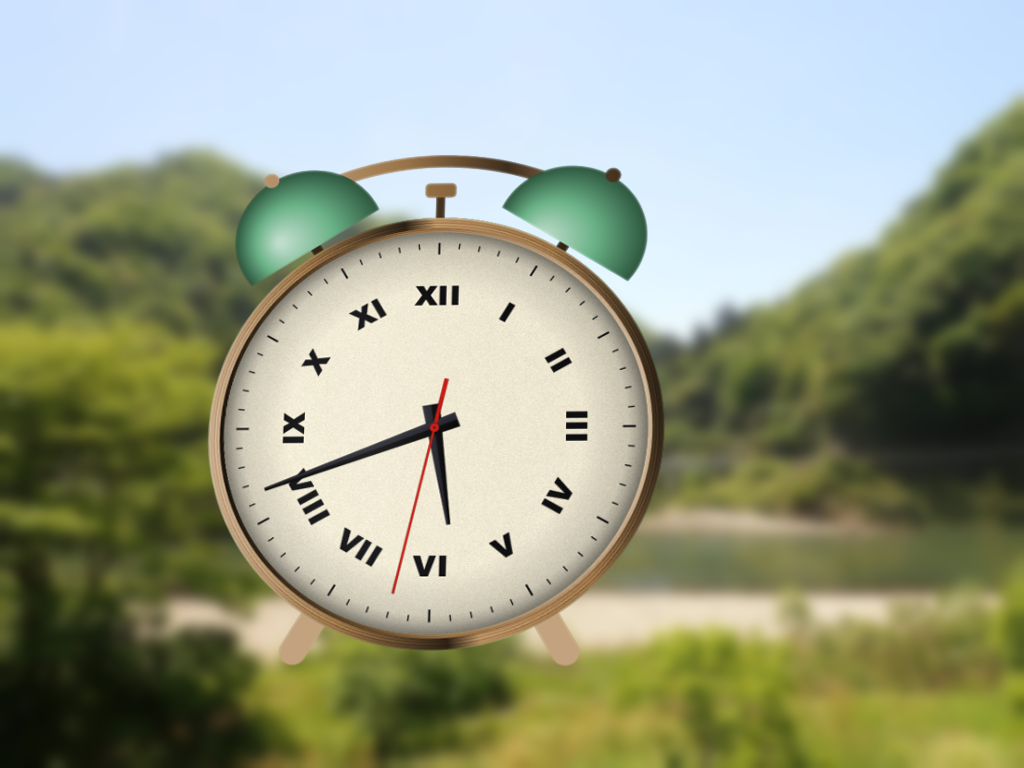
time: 5:41:32
